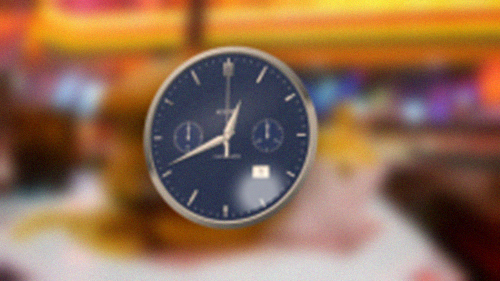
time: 12:41
